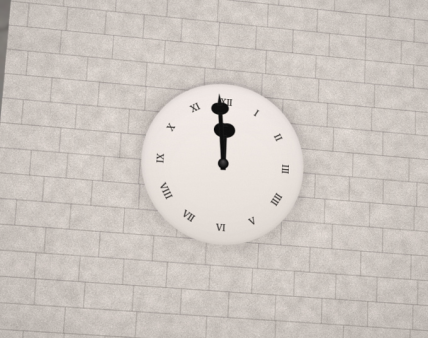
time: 11:59
